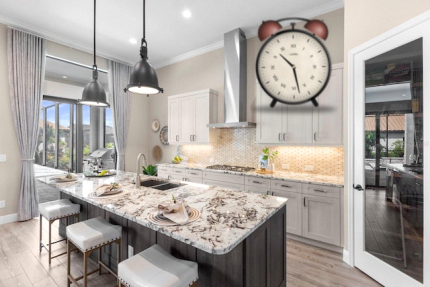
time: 10:28
